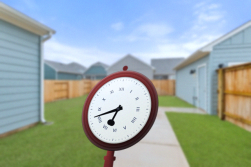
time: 6:42
